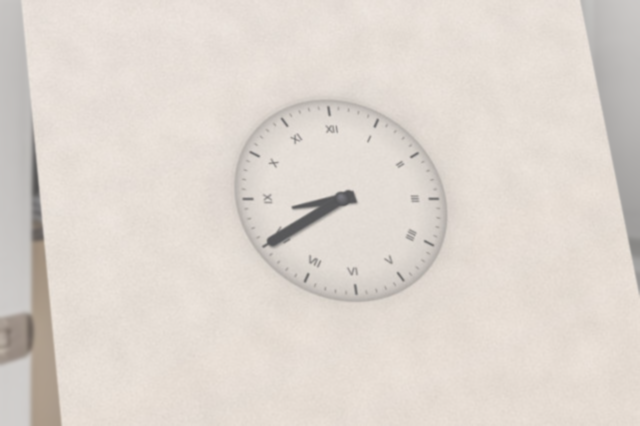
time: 8:40
